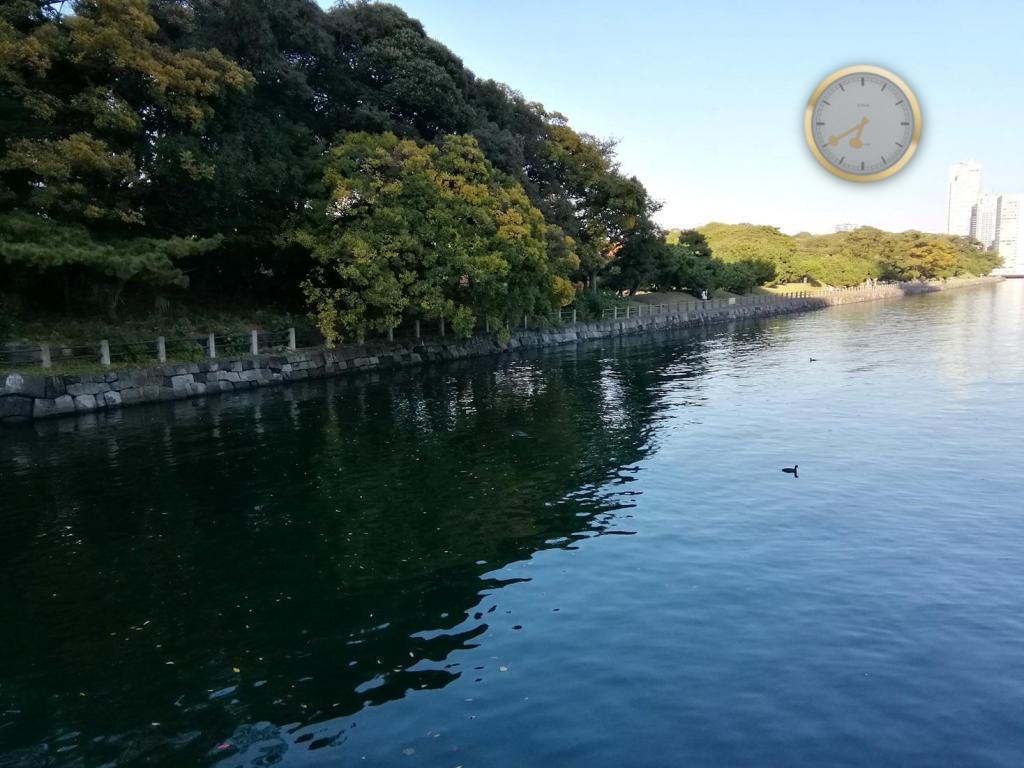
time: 6:40
